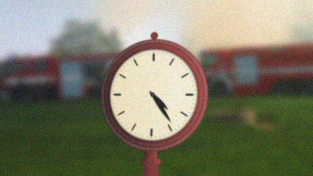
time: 4:24
